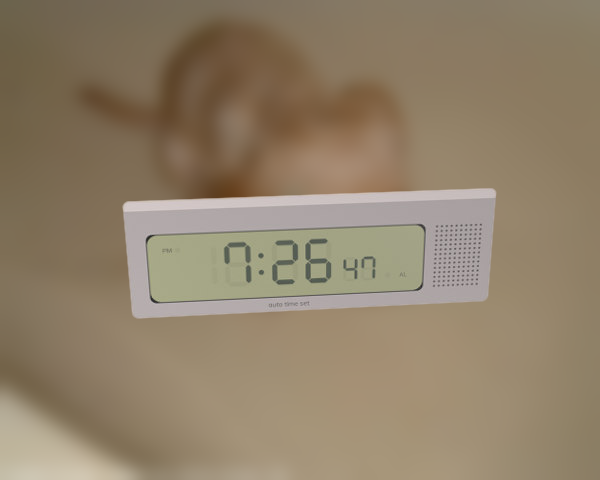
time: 7:26:47
